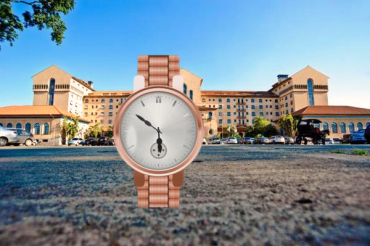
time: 5:51
